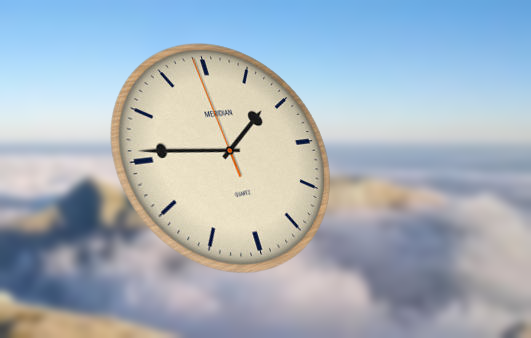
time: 1:45:59
